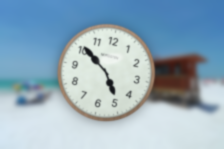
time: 4:51
